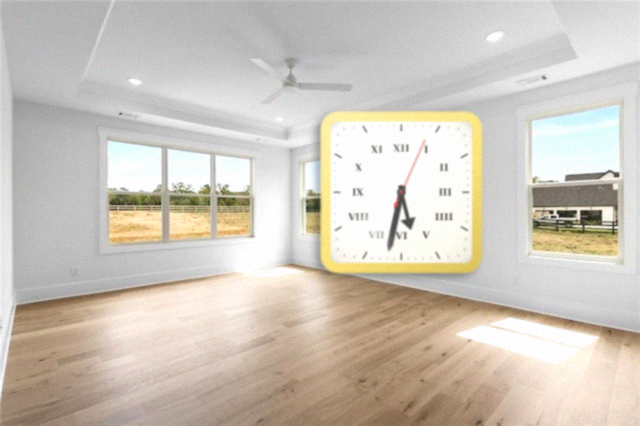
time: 5:32:04
